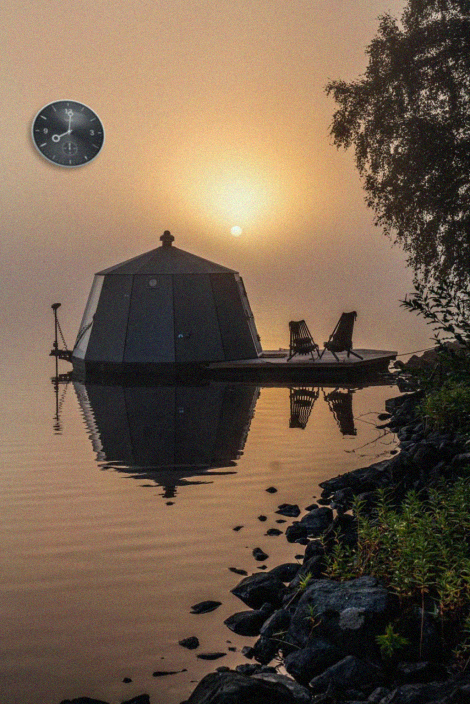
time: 8:01
